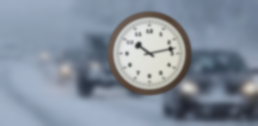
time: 10:13
